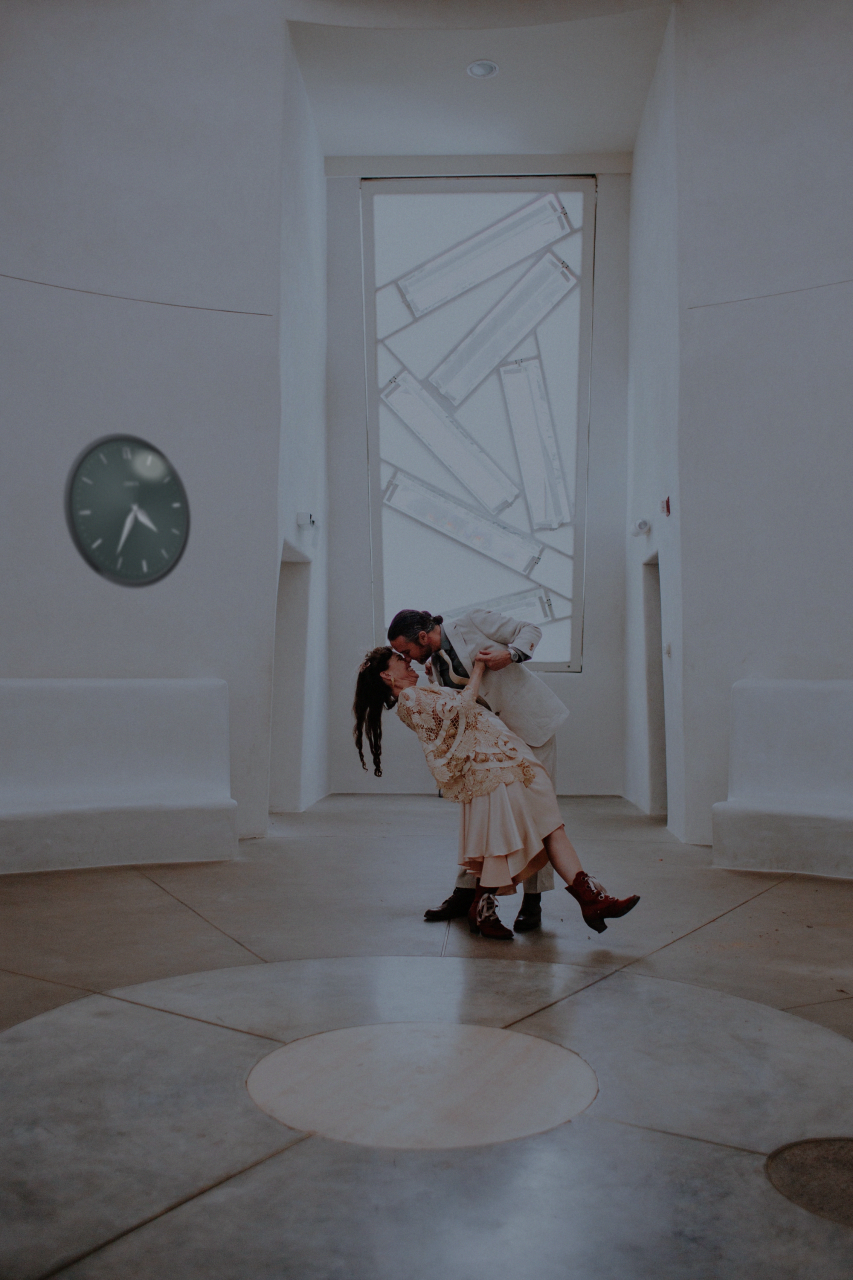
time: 4:36
